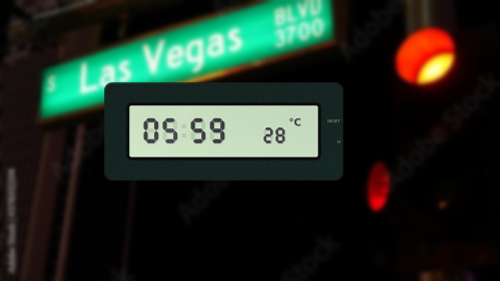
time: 5:59
